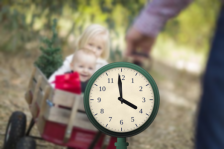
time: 3:59
